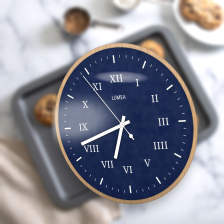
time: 6:41:54
